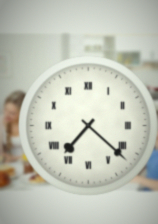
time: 7:22
